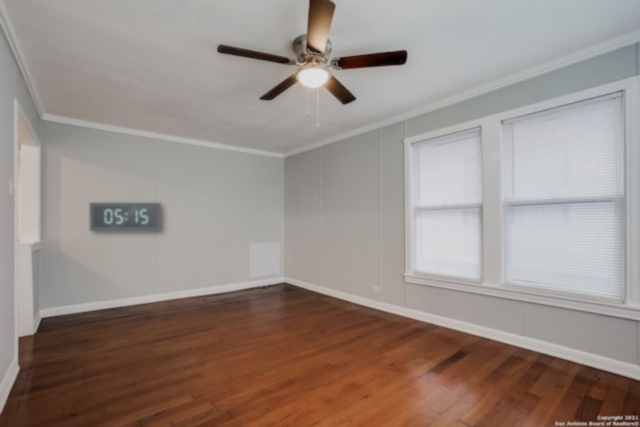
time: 5:15
